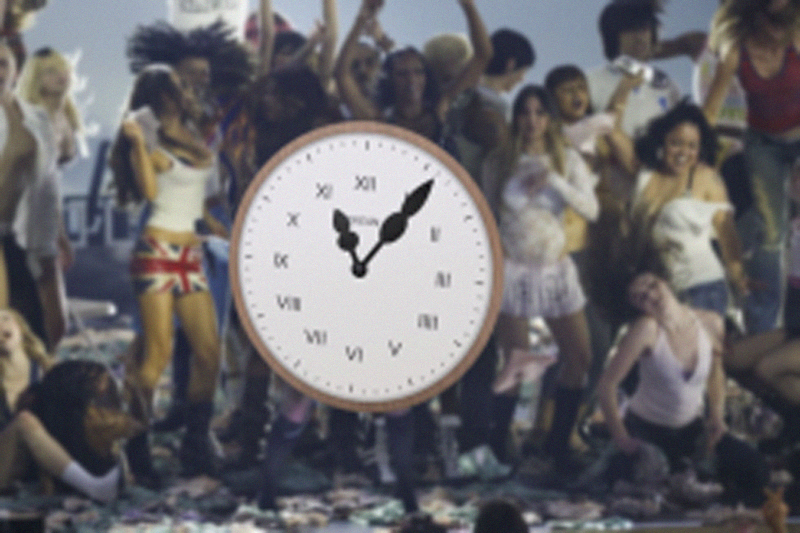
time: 11:06
